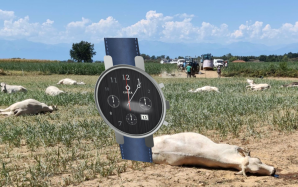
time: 12:06
